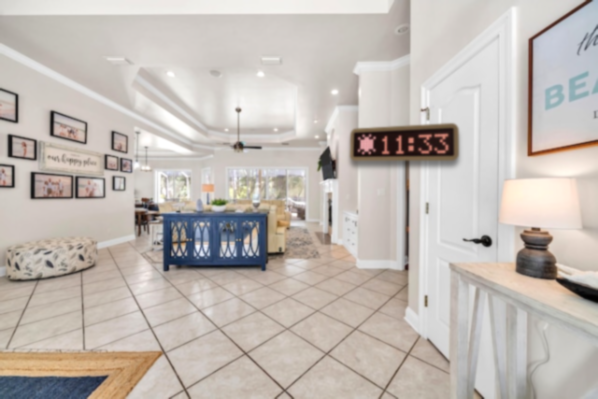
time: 11:33
